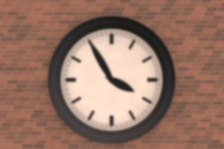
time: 3:55
